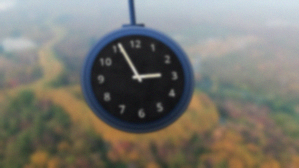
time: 2:56
